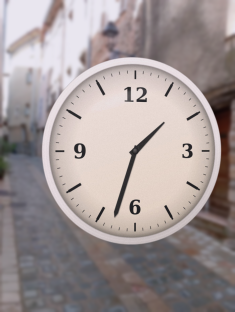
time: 1:33
